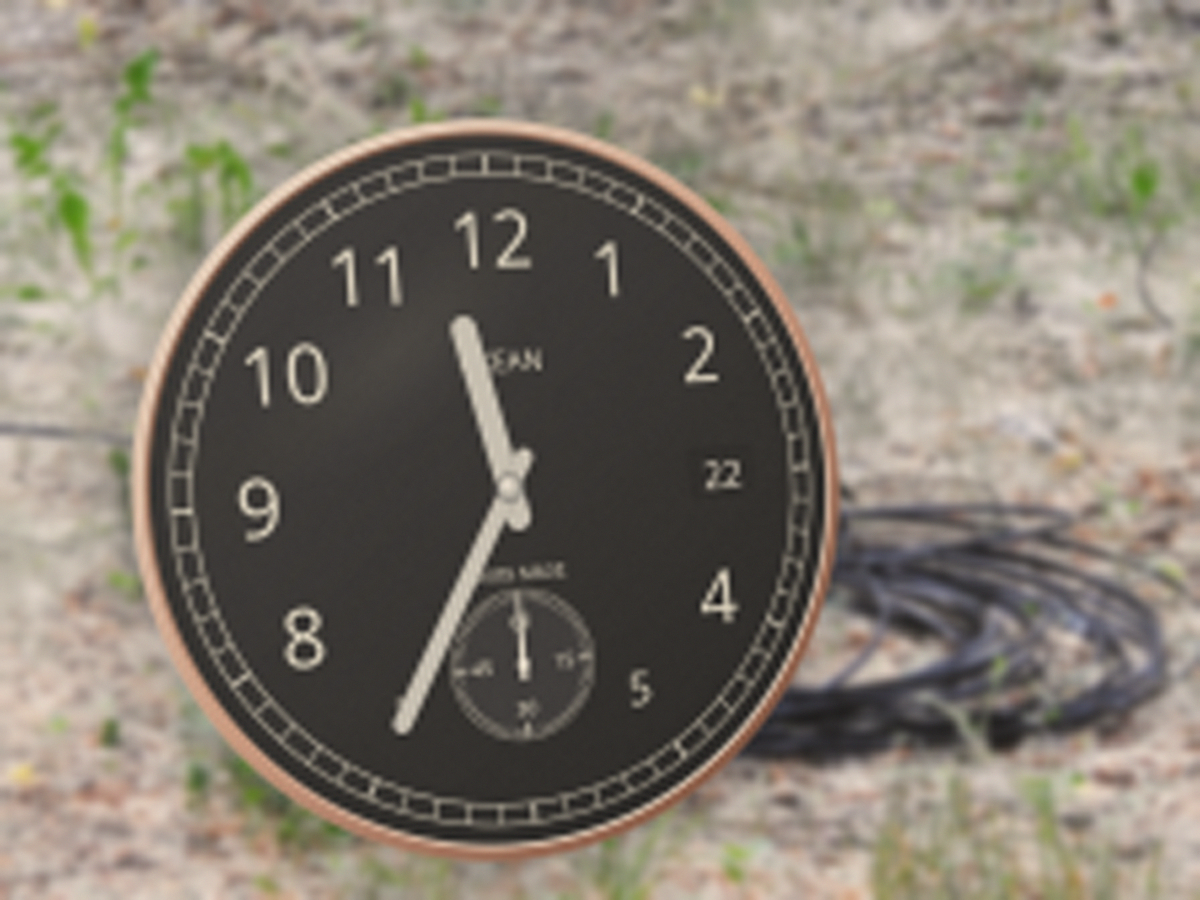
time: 11:35
